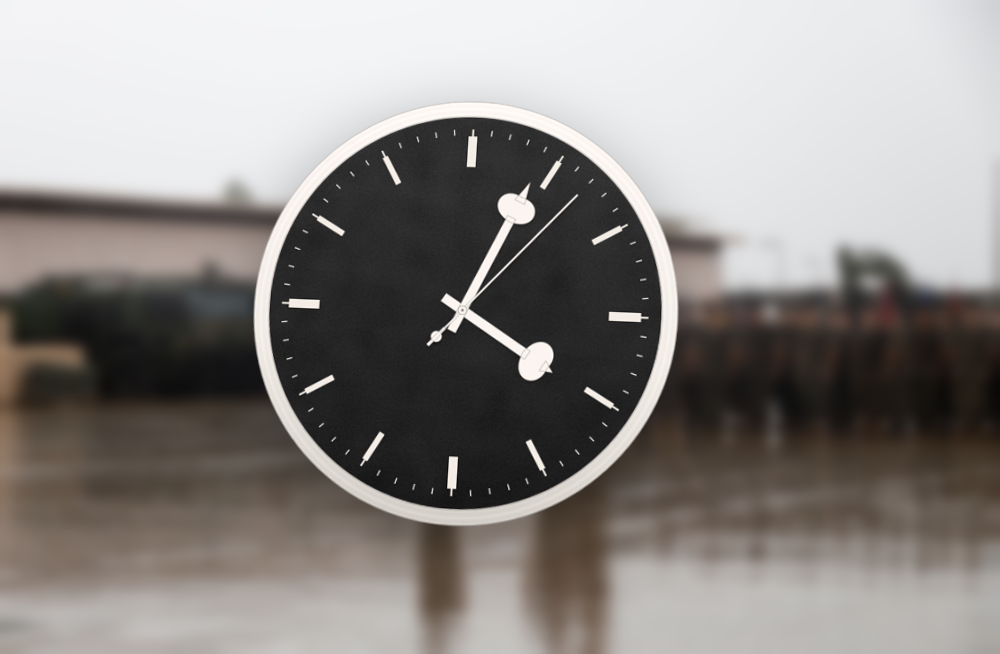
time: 4:04:07
